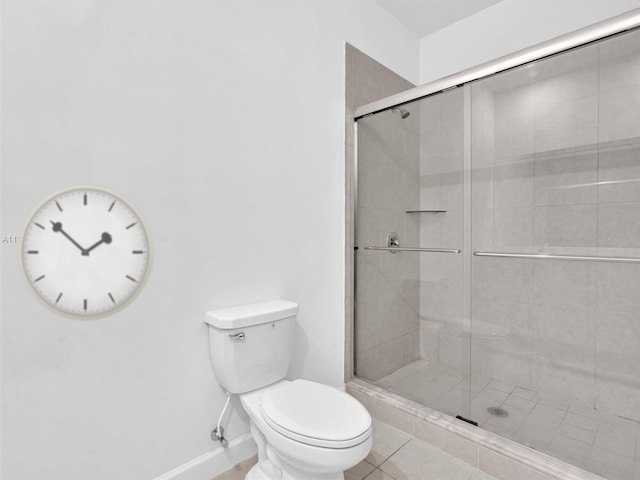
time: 1:52
